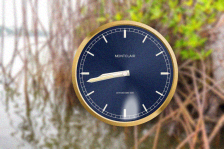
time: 8:43
